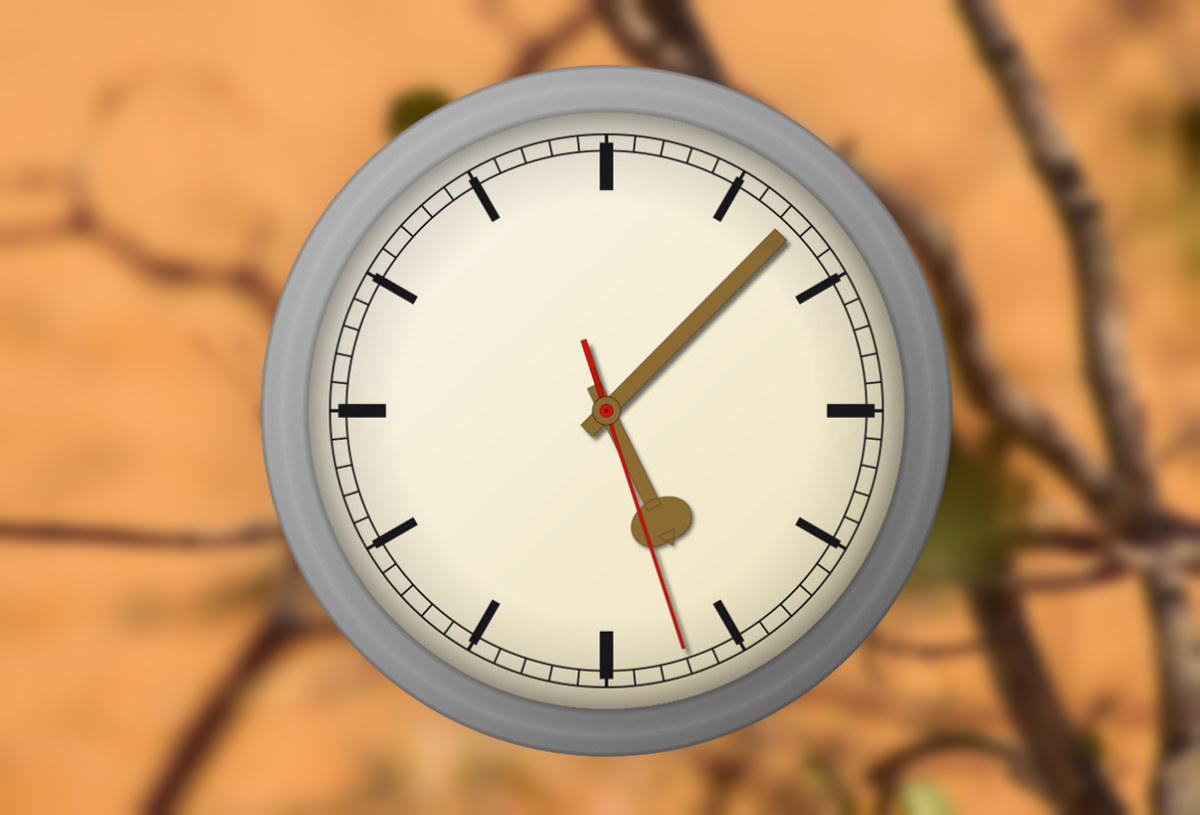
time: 5:07:27
